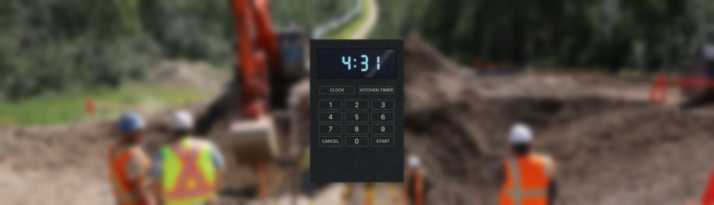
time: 4:31
